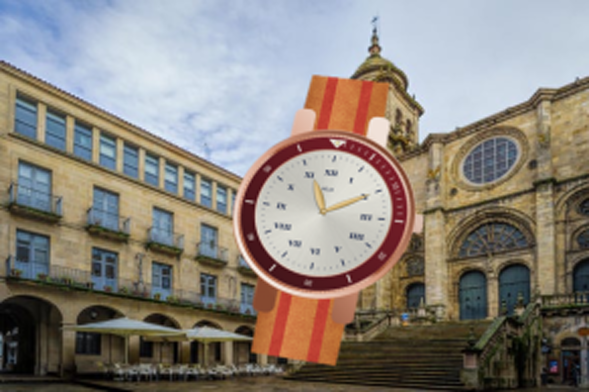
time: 11:10
